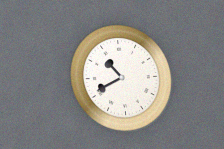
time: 10:41
